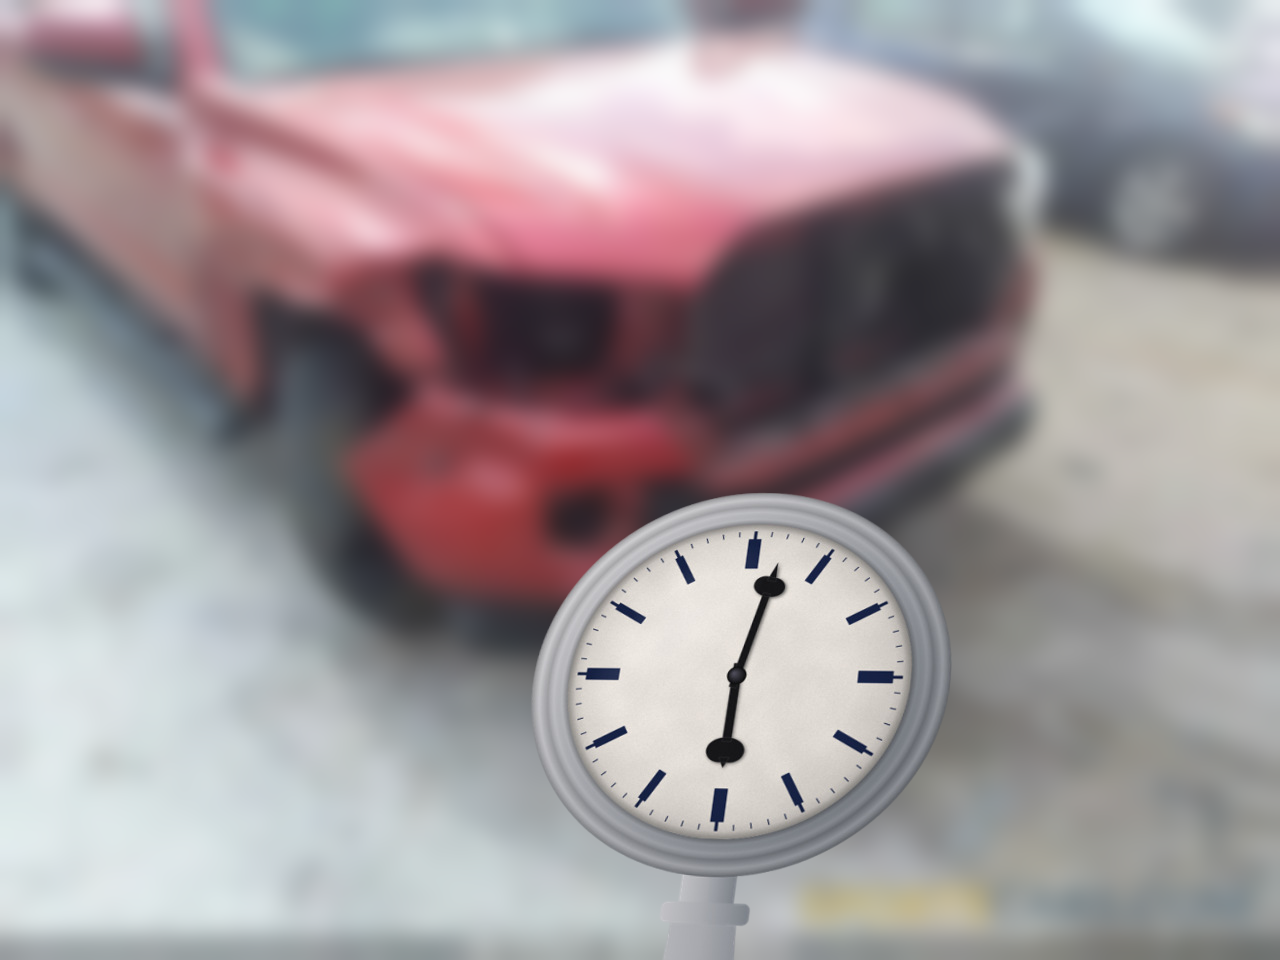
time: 6:02
